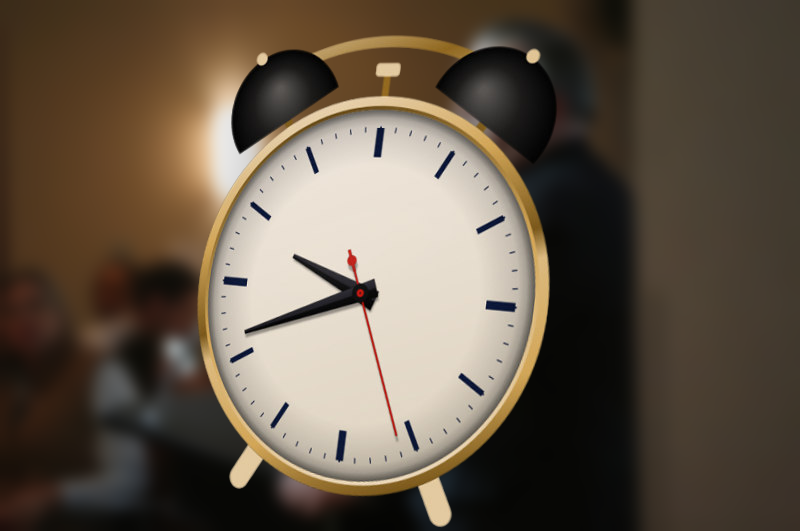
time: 9:41:26
